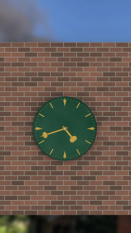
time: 4:42
